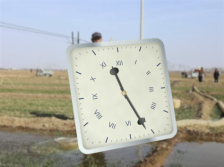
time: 11:26
